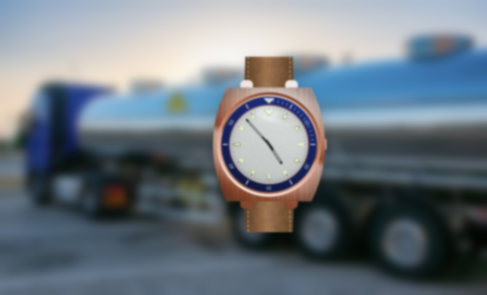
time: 4:53
